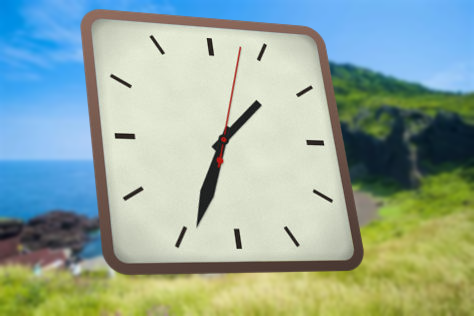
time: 1:34:03
